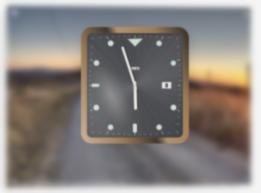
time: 5:57
